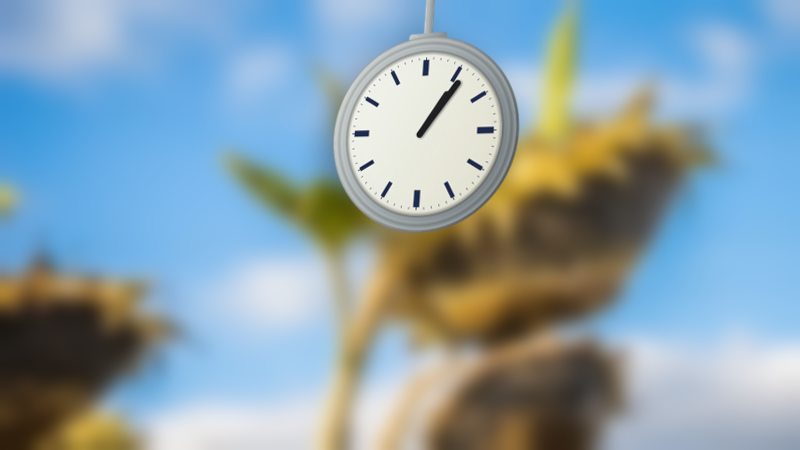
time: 1:06
